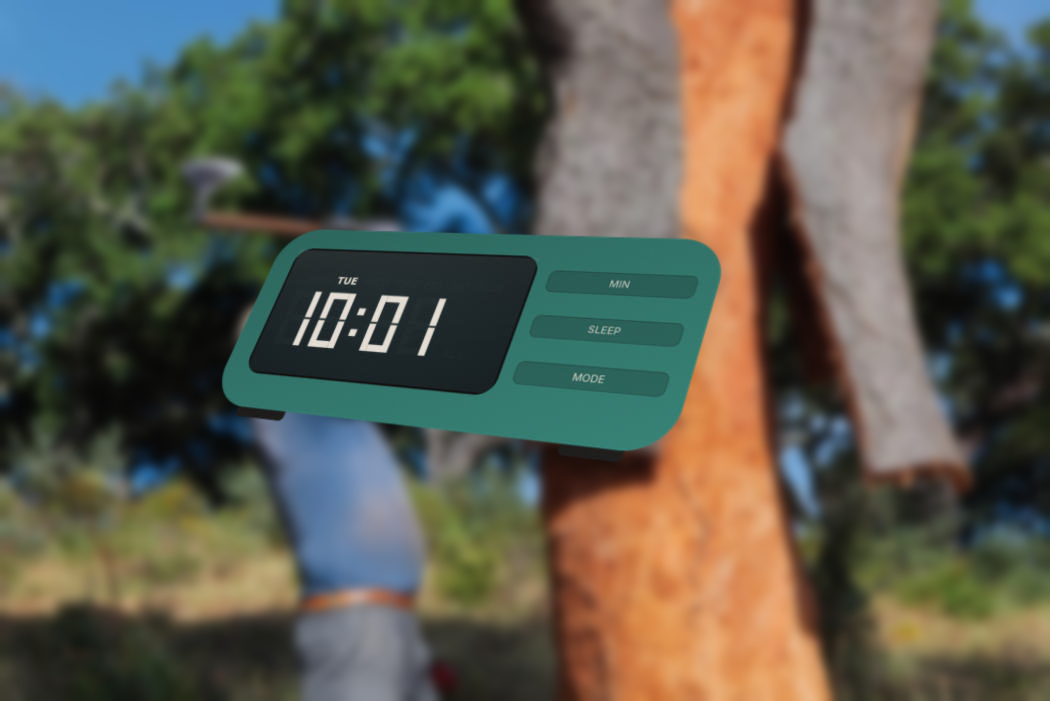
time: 10:01
